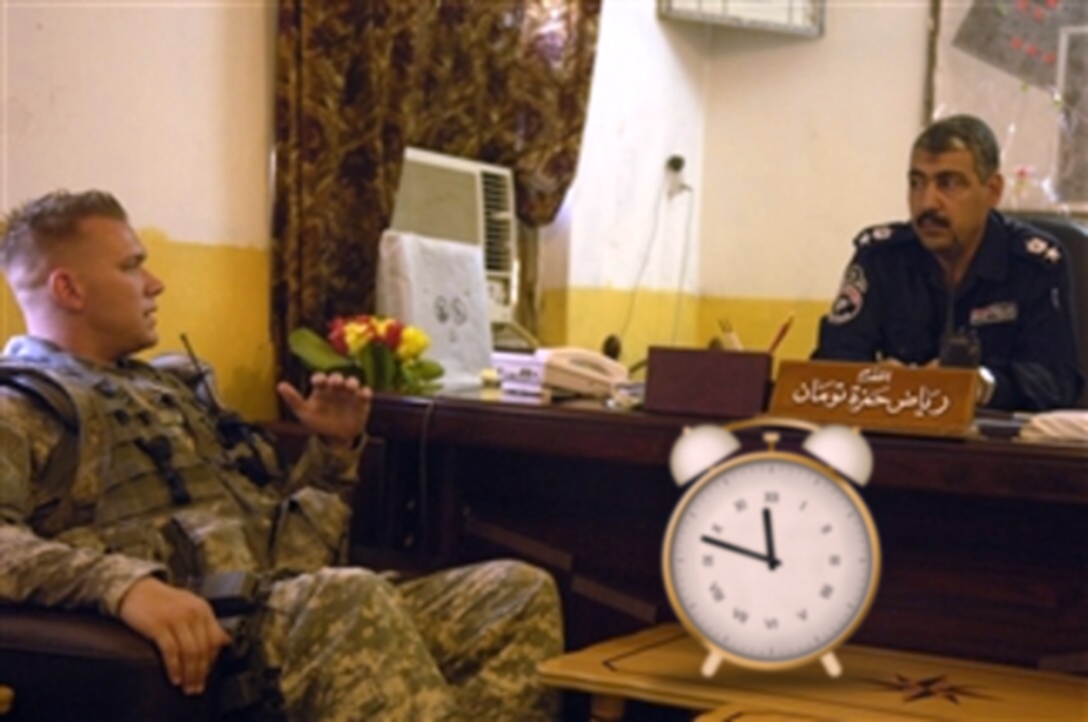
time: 11:48
